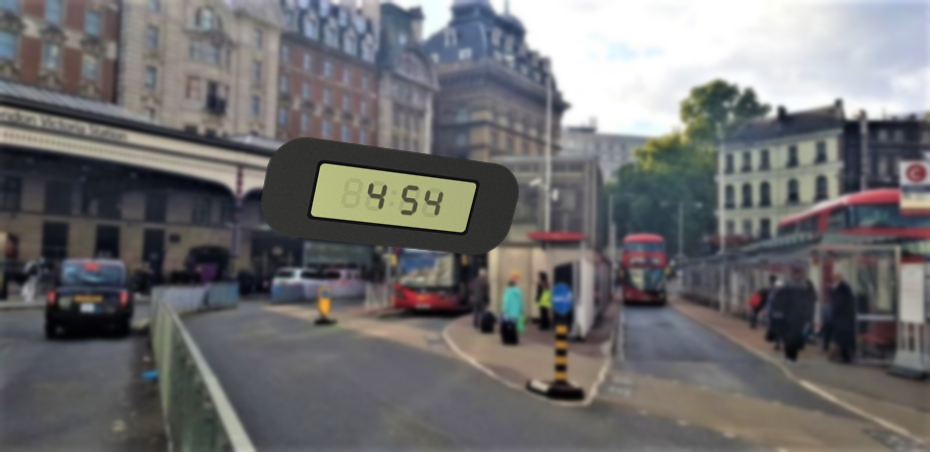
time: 4:54
